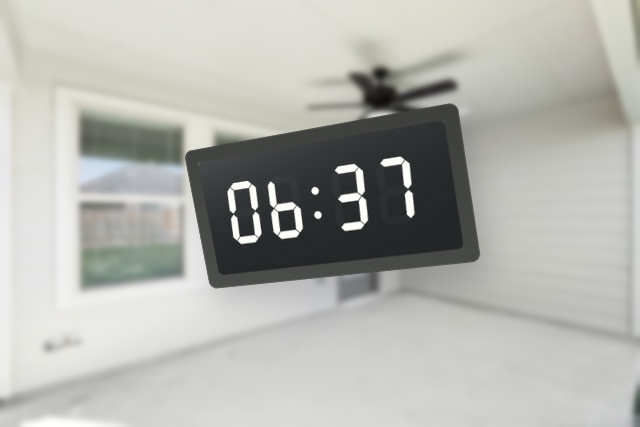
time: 6:37
